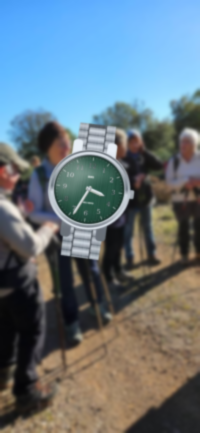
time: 3:34
